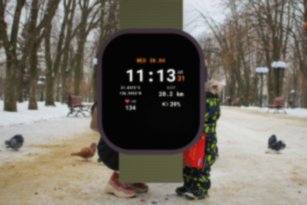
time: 11:13
